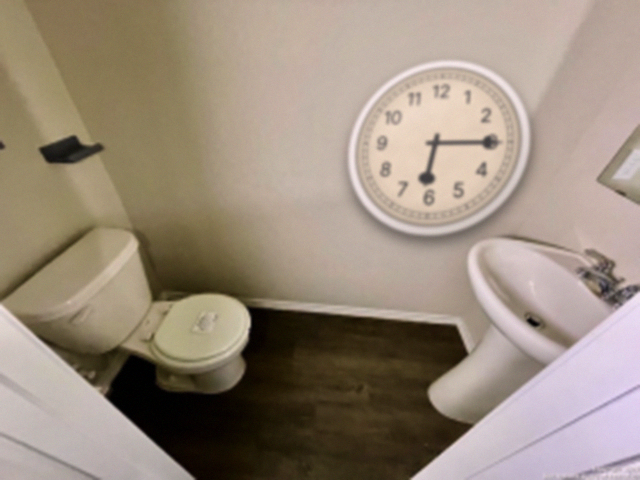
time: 6:15
